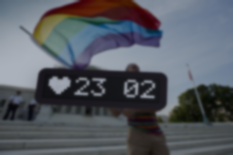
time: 23:02
